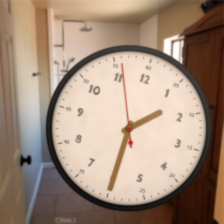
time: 1:29:56
